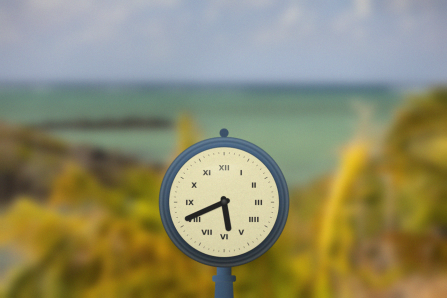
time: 5:41
